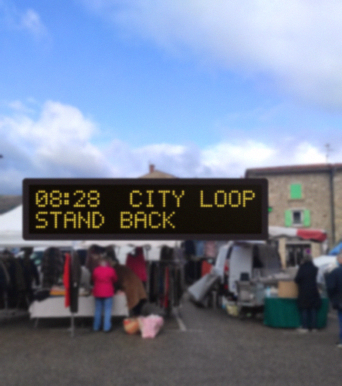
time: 8:28
